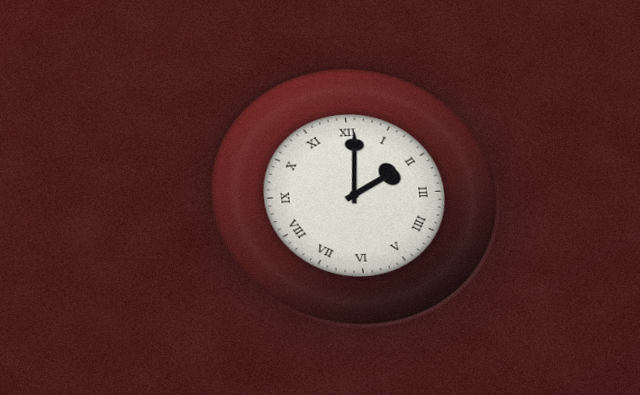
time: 2:01
